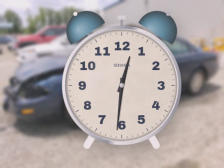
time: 12:31
